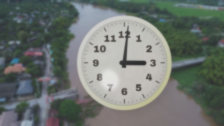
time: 3:01
